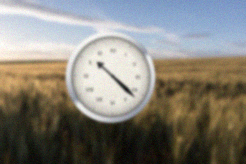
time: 10:22
